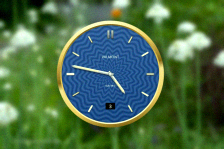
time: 4:47
